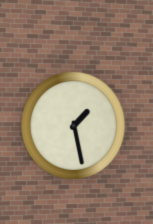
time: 1:28
